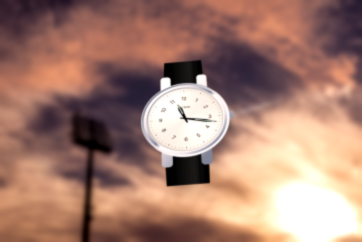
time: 11:17
